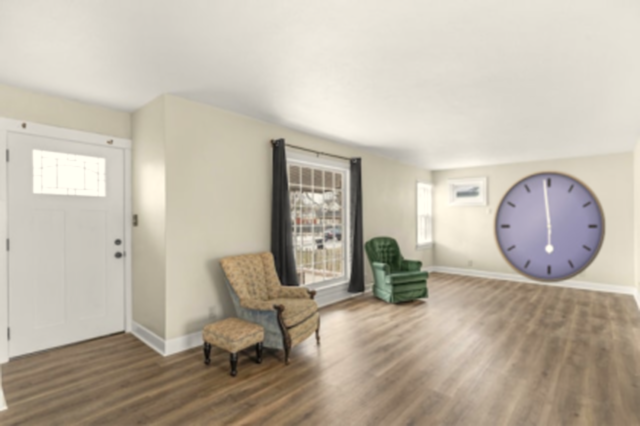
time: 5:59
